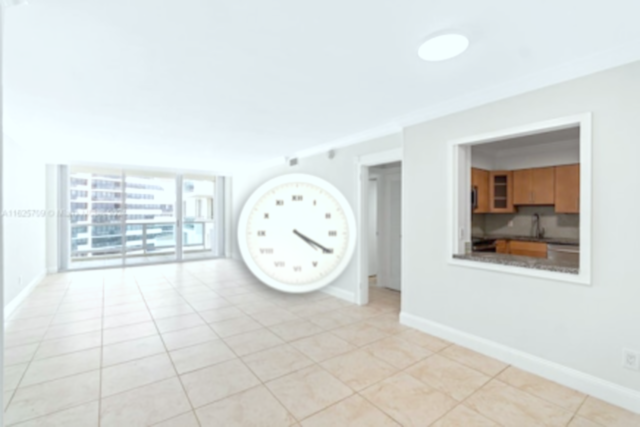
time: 4:20
